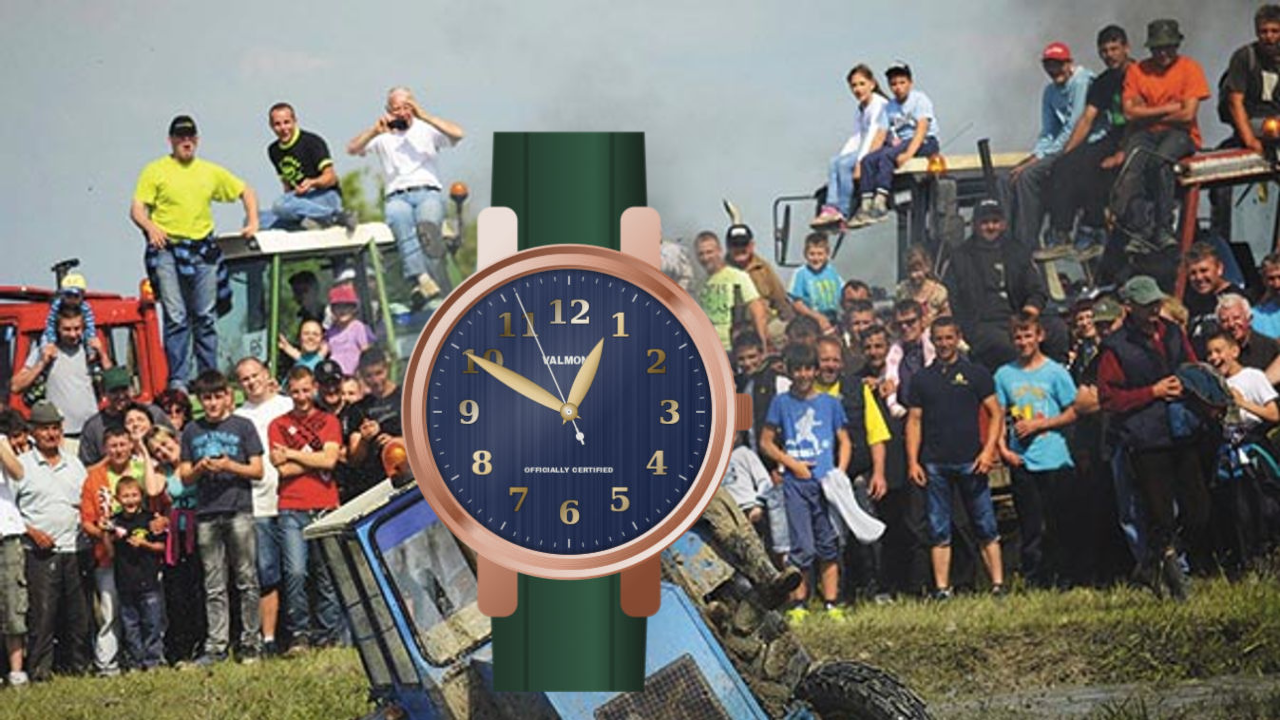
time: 12:49:56
